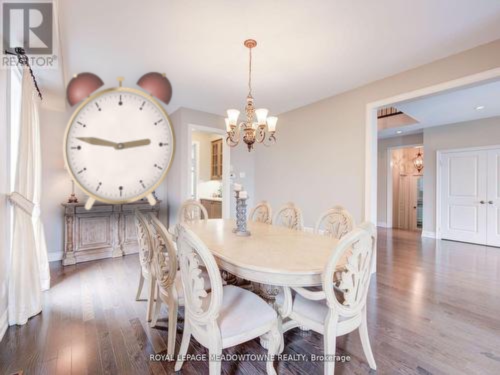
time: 2:47
